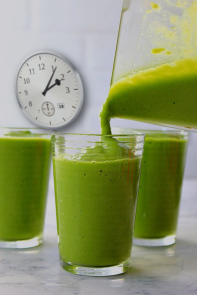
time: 2:06
